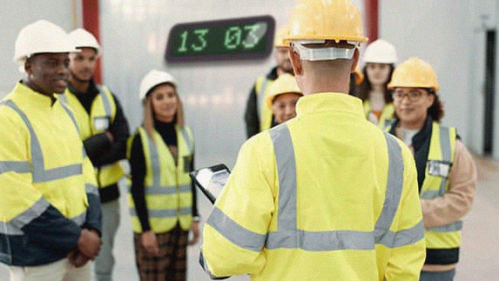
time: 13:03
